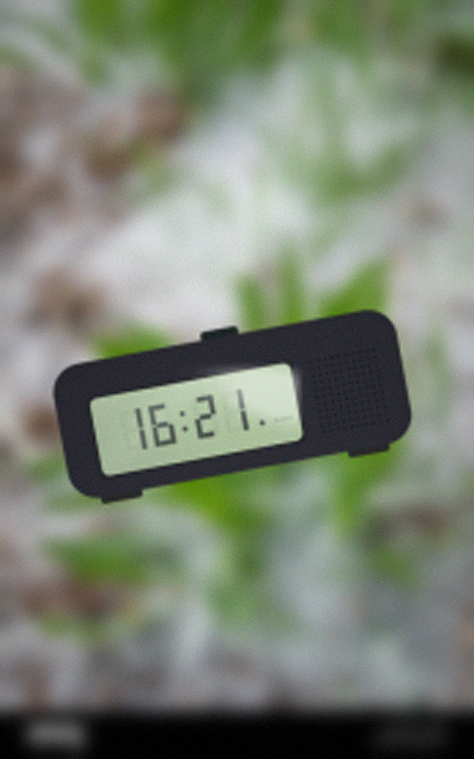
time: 16:21
